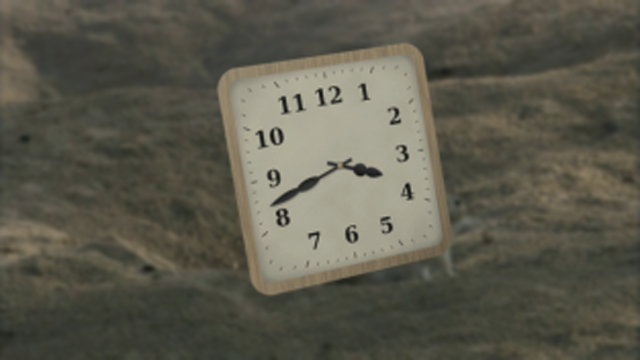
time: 3:42
